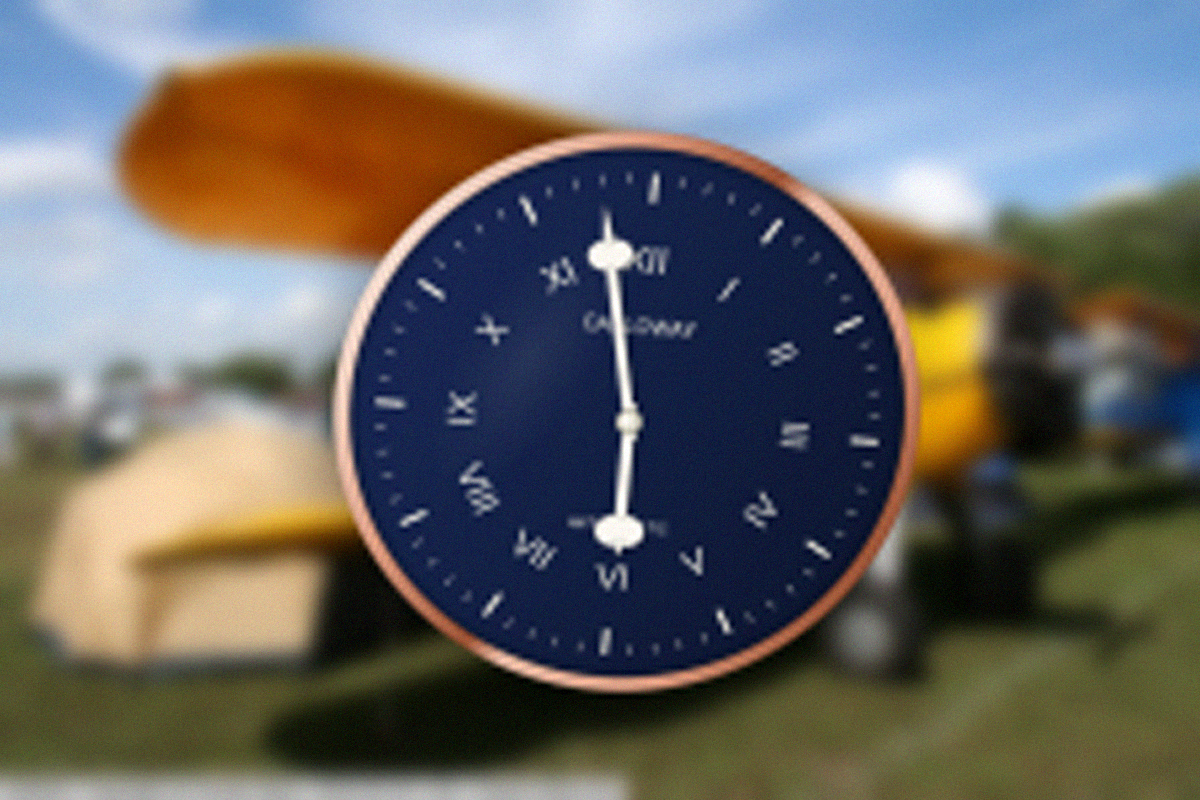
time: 5:58
